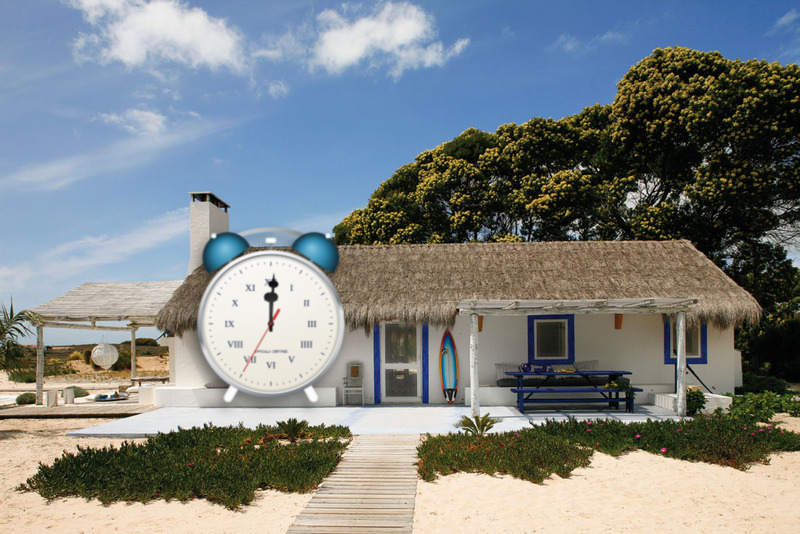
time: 12:00:35
